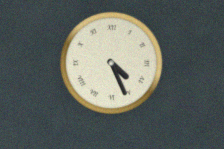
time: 4:26
